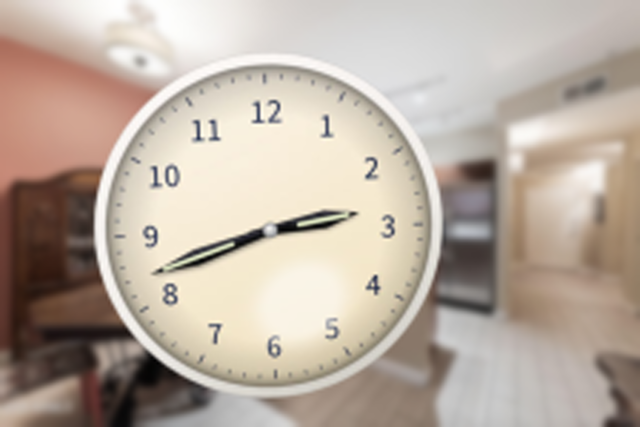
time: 2:42
